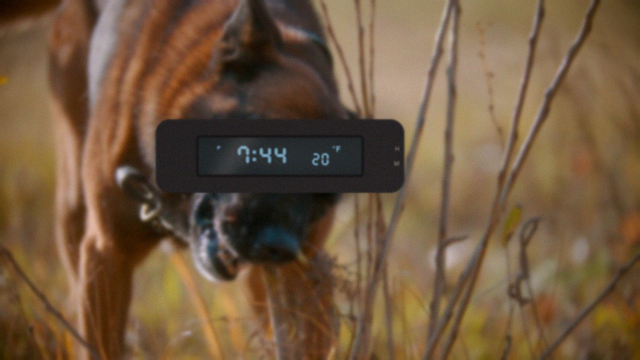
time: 7:44
